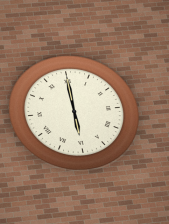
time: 6:00
